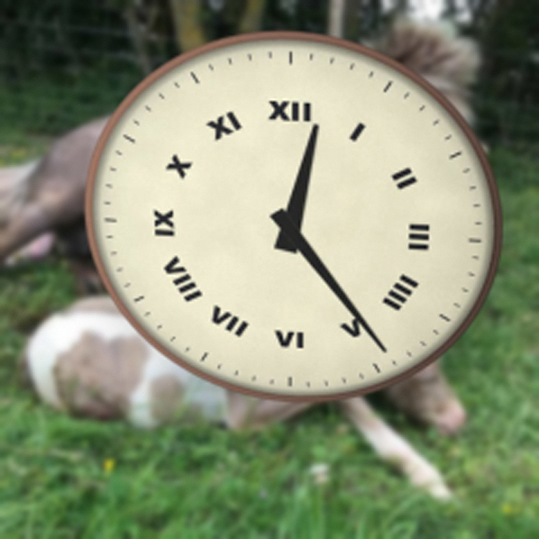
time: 12:24
